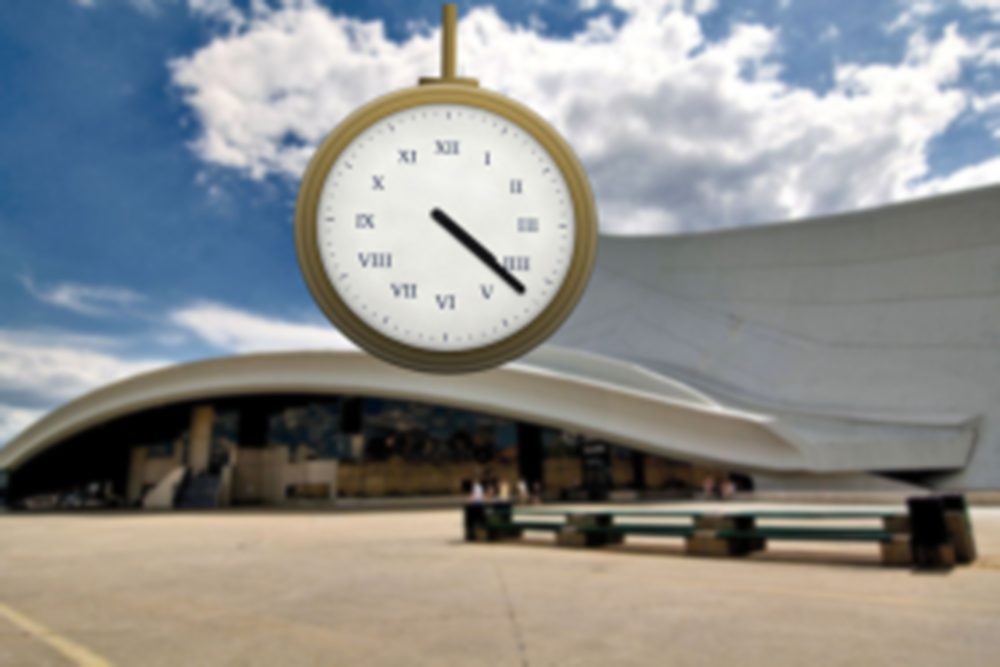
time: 4:22
